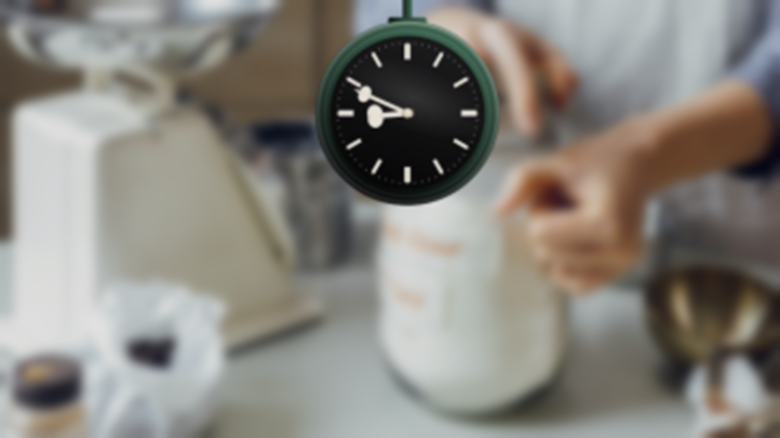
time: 8:49
